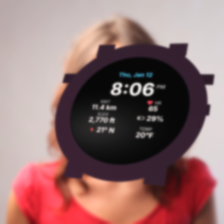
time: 8:06
